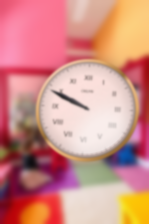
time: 9:49
